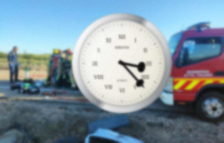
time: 3:23
